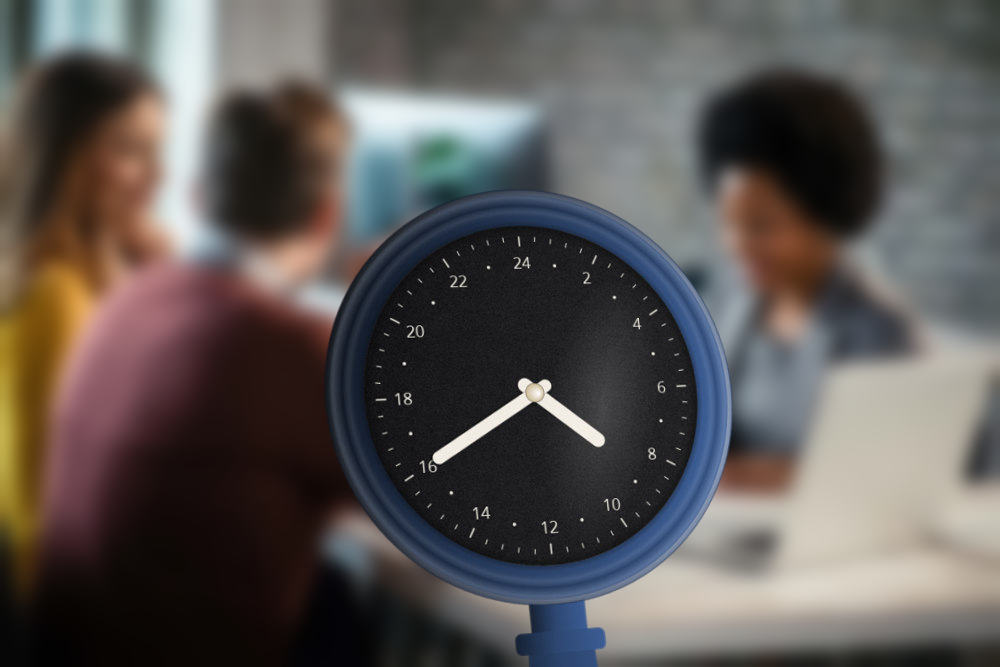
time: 8:40
